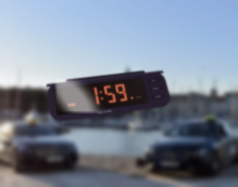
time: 1:59
